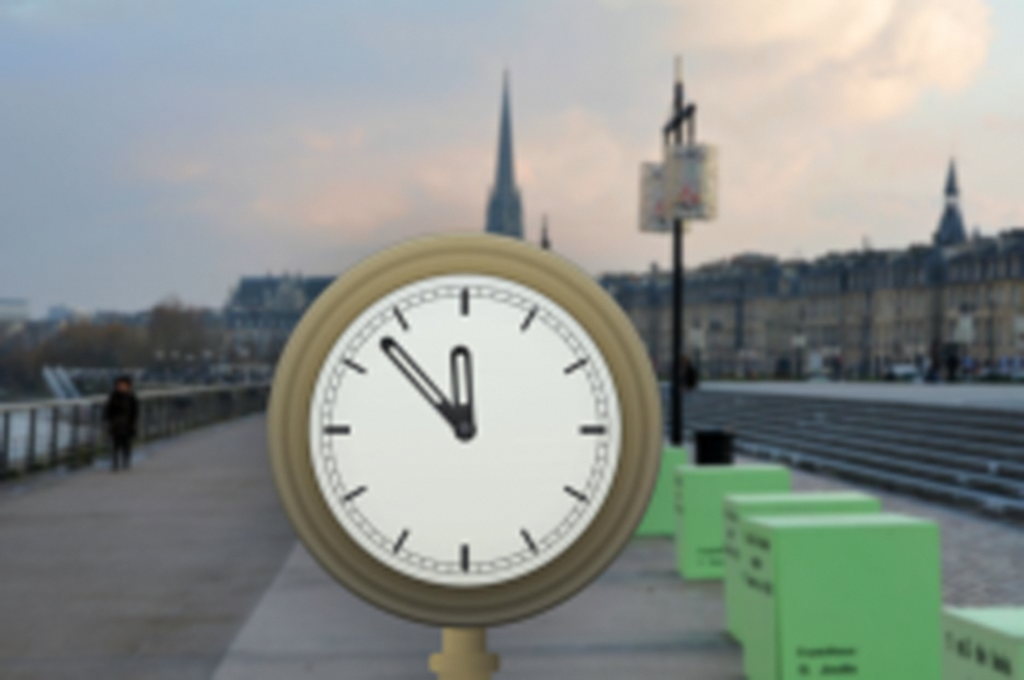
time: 11:53
